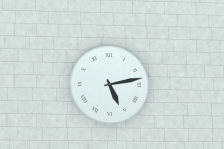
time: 5:13
